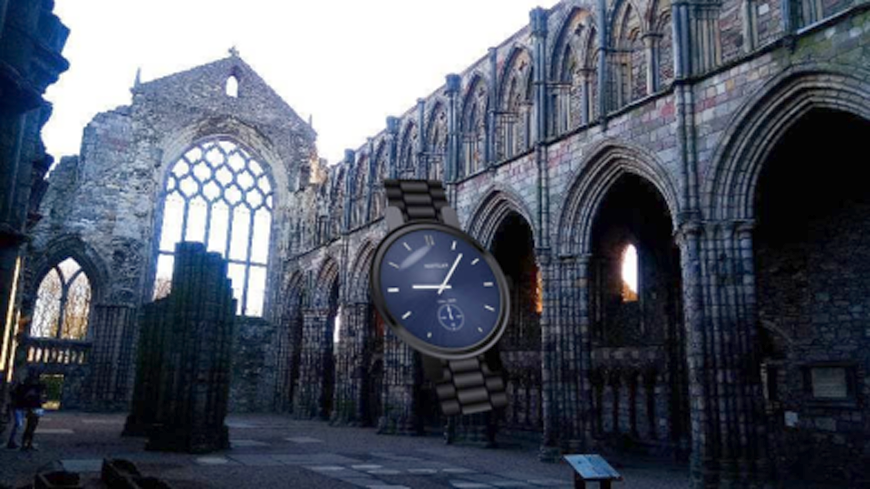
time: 9:07
